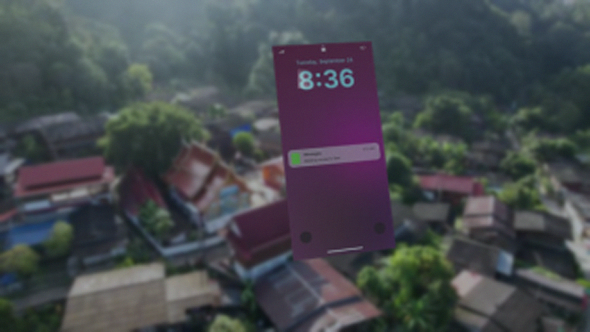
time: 8:36
